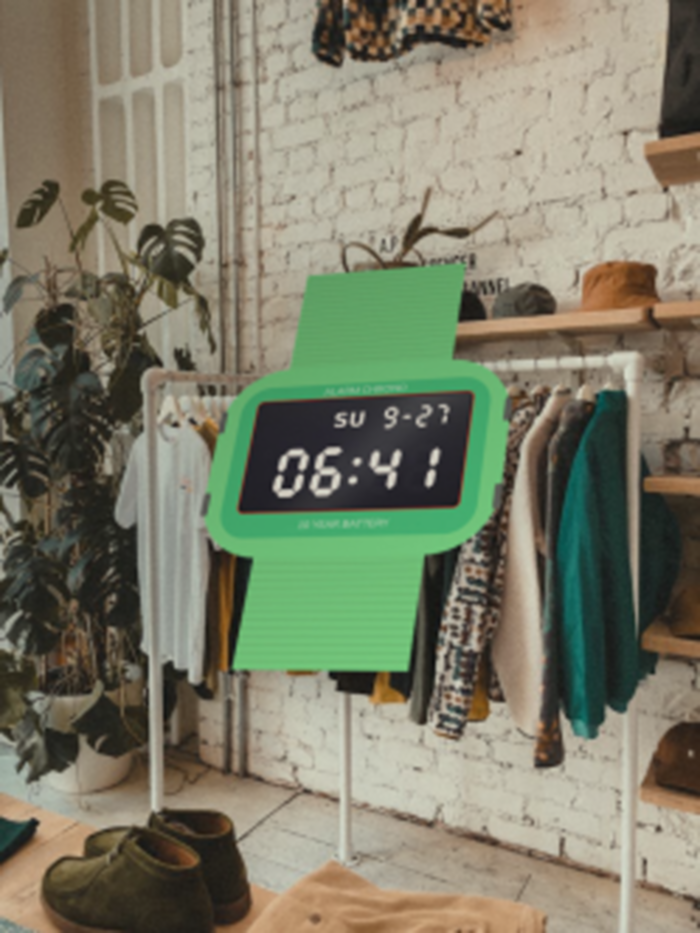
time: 6:41
